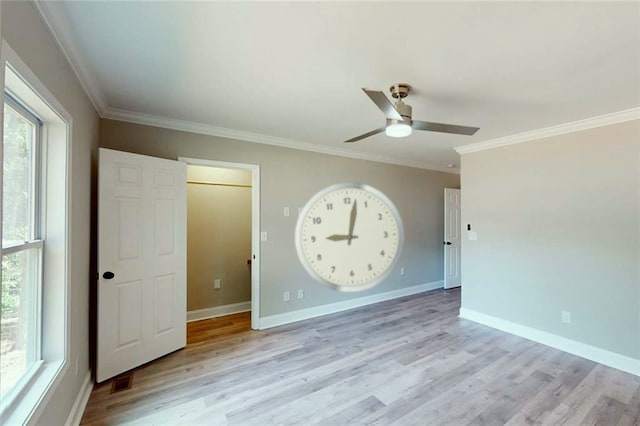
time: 9:02
